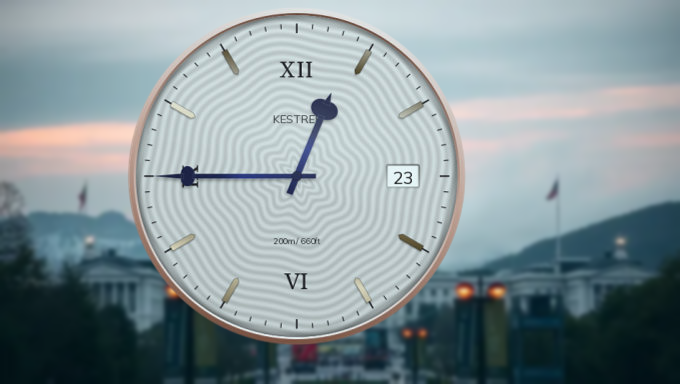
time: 12:45
